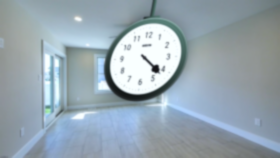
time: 4:22
